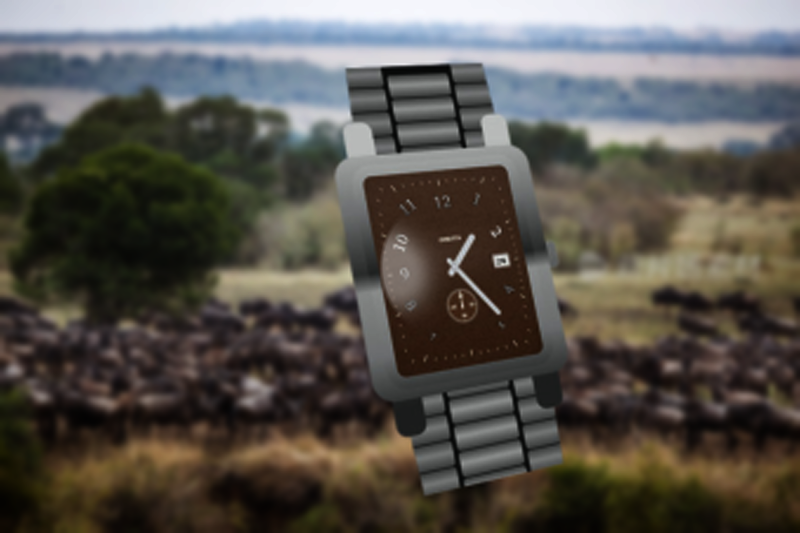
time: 1:24
